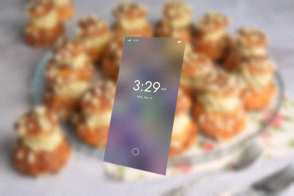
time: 3:29
